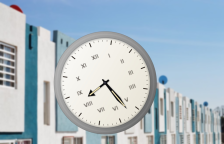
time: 8:27
